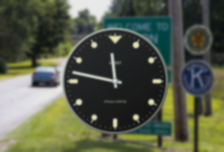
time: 11:47
